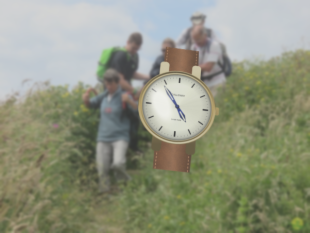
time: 4:54
